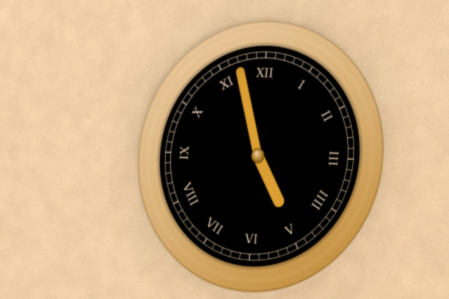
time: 4:57
